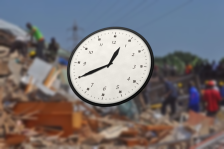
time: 12:40
